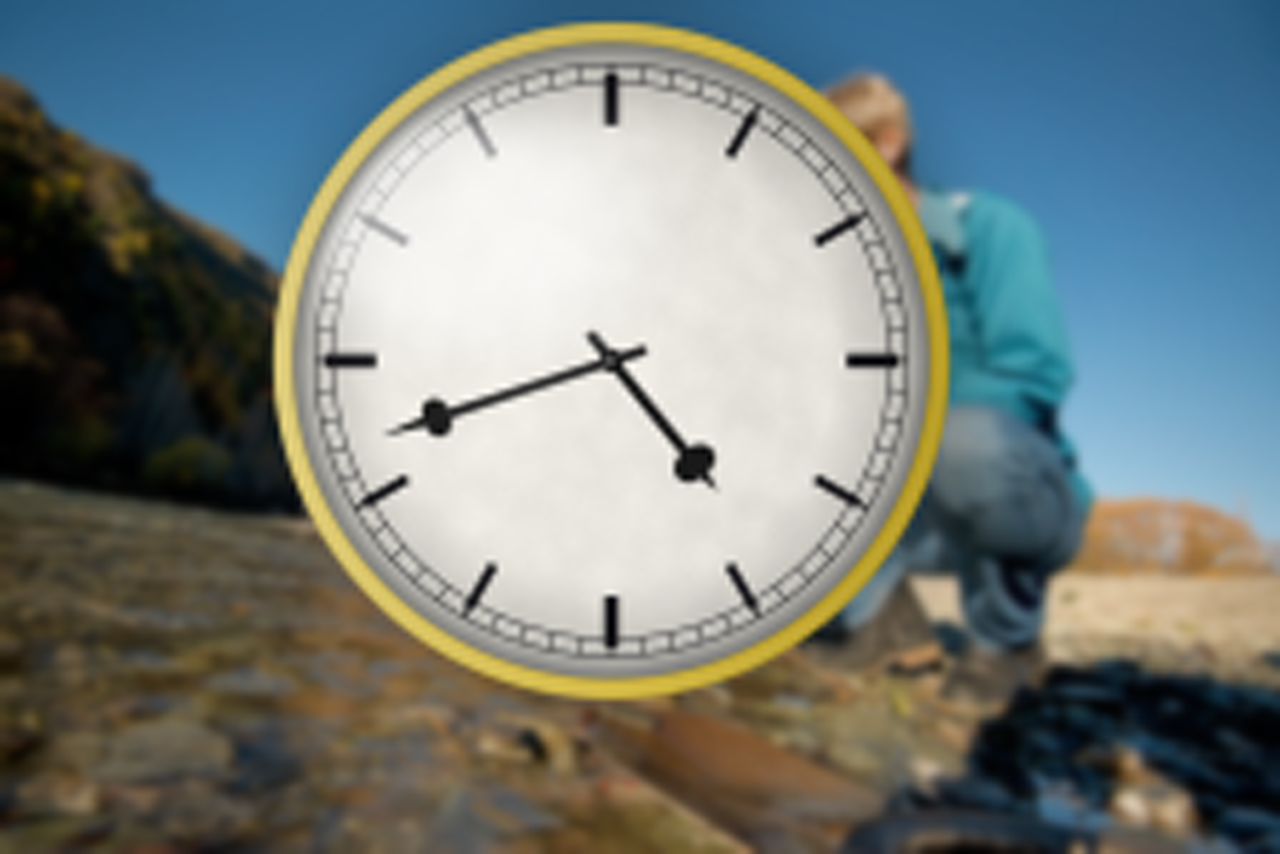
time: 4:42
